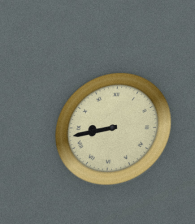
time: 8:43
